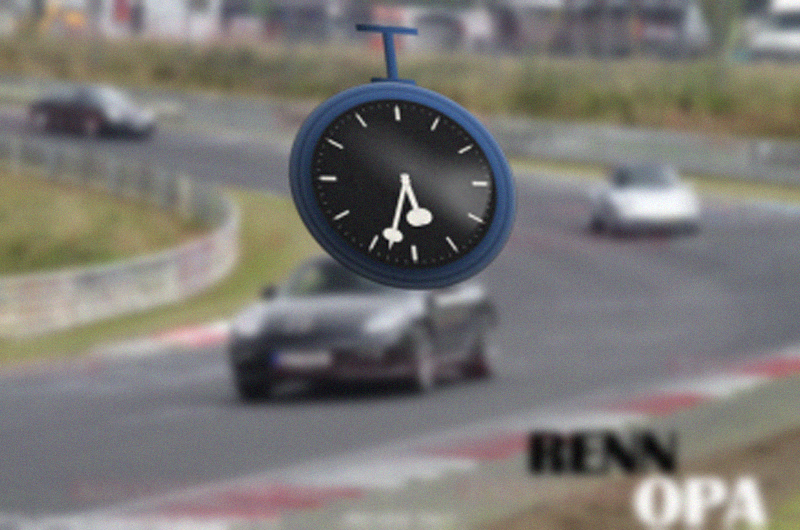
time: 5:33
